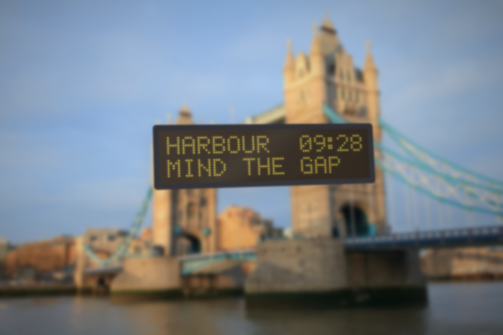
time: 9:28
